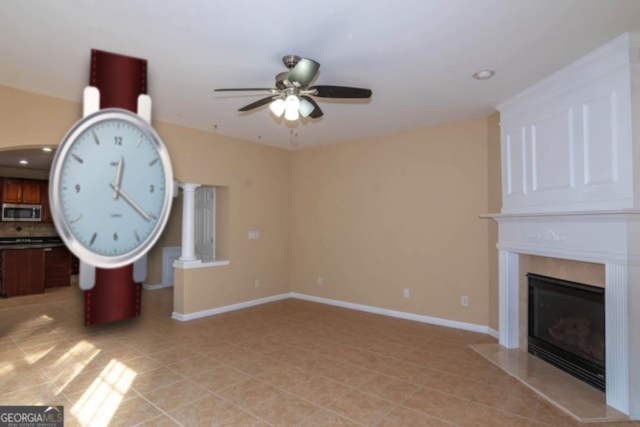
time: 12:21
